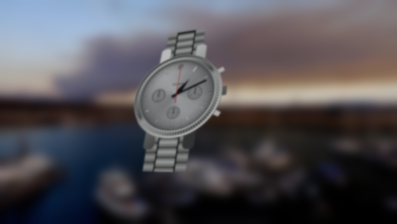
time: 1:11
